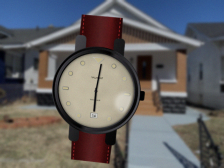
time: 6:01
